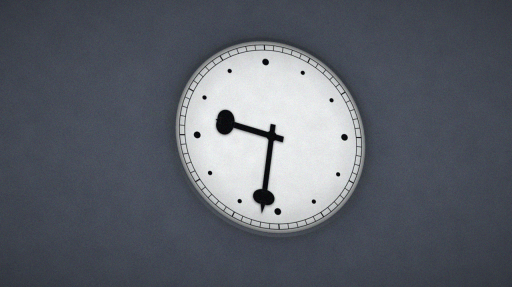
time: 9:32
